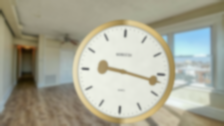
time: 9:17
